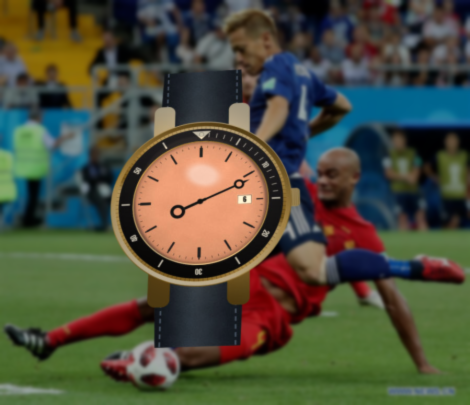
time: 8:11
